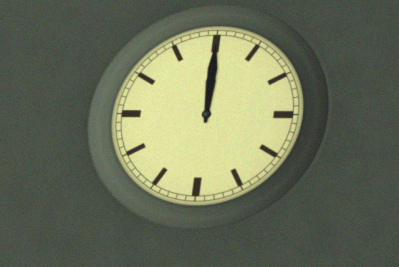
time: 12:00
